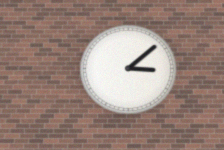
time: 3:08
